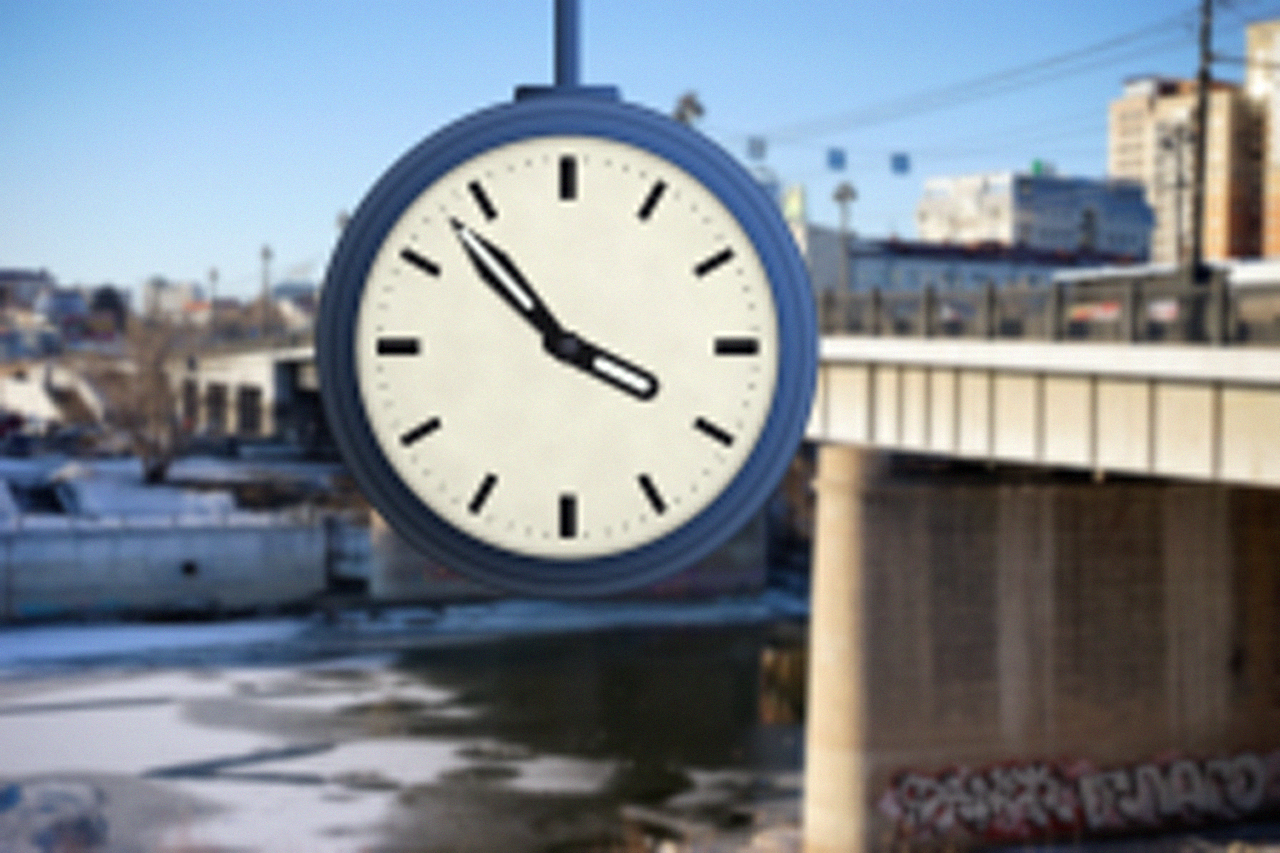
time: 3:53
